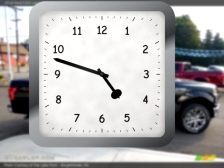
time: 4:48
